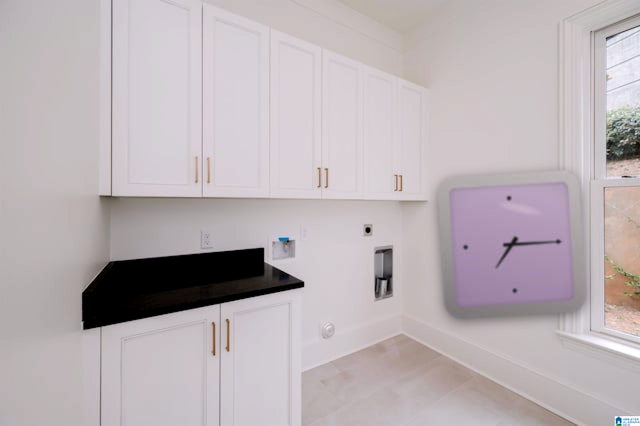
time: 7:15
